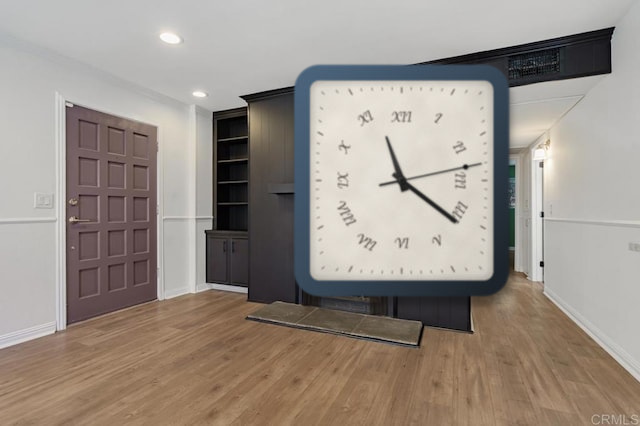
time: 11:21:13
